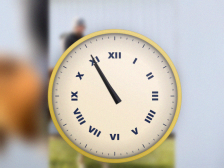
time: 10:55
